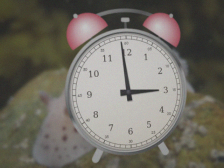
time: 2:59
